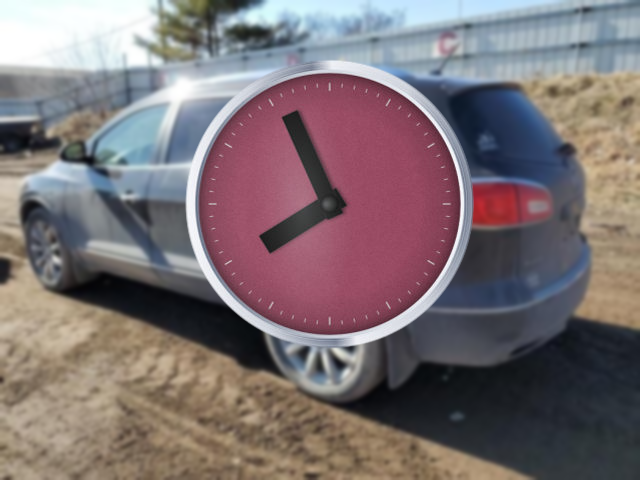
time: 7:56
